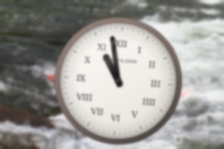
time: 10:58
